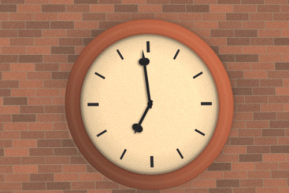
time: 6:59
